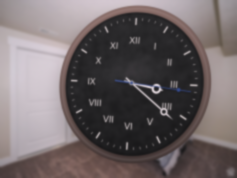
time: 3:21:16
